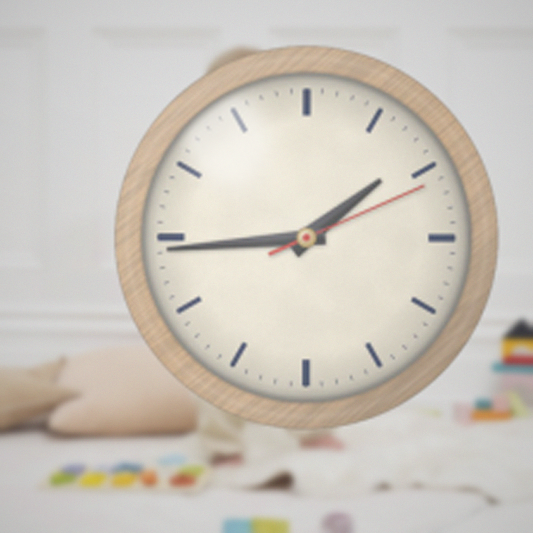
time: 1:44:11
